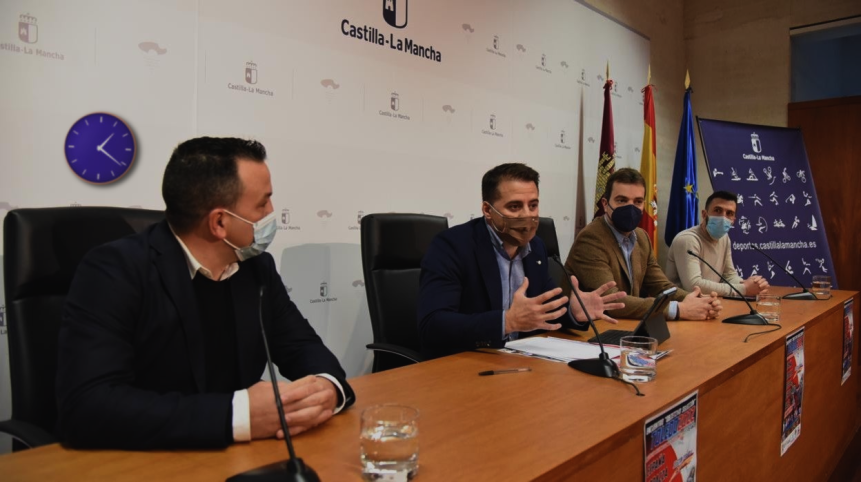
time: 1:21
